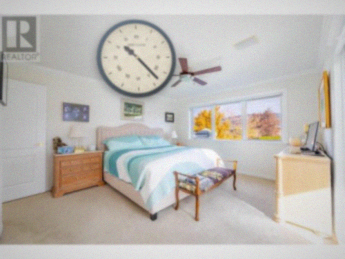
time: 10:23
